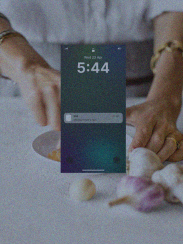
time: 5:44
